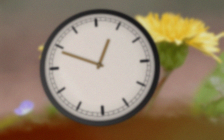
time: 12:49
